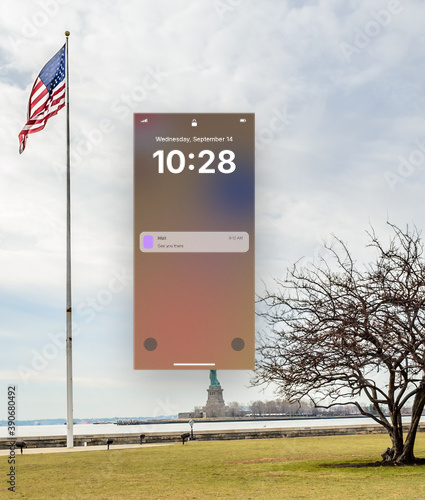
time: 10:28
